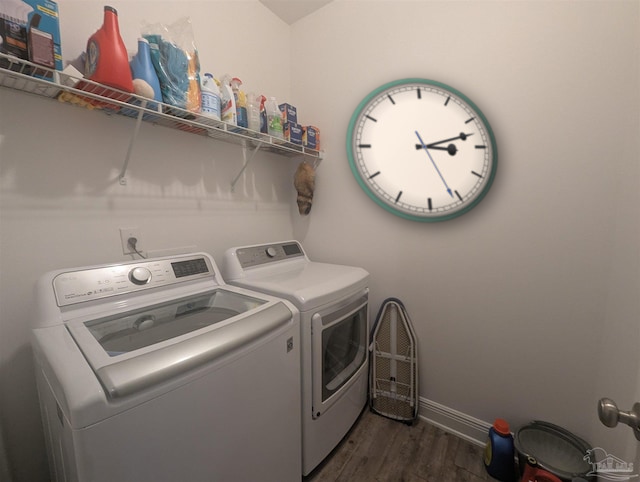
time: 3:12:26
